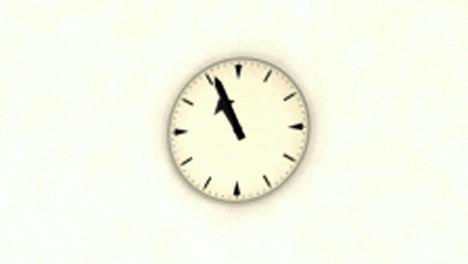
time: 10:56
